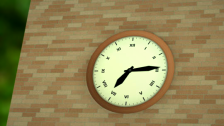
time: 7:14
